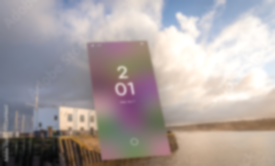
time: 2:01
